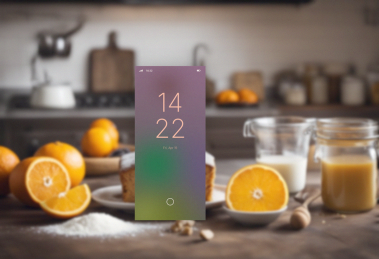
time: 14:22
